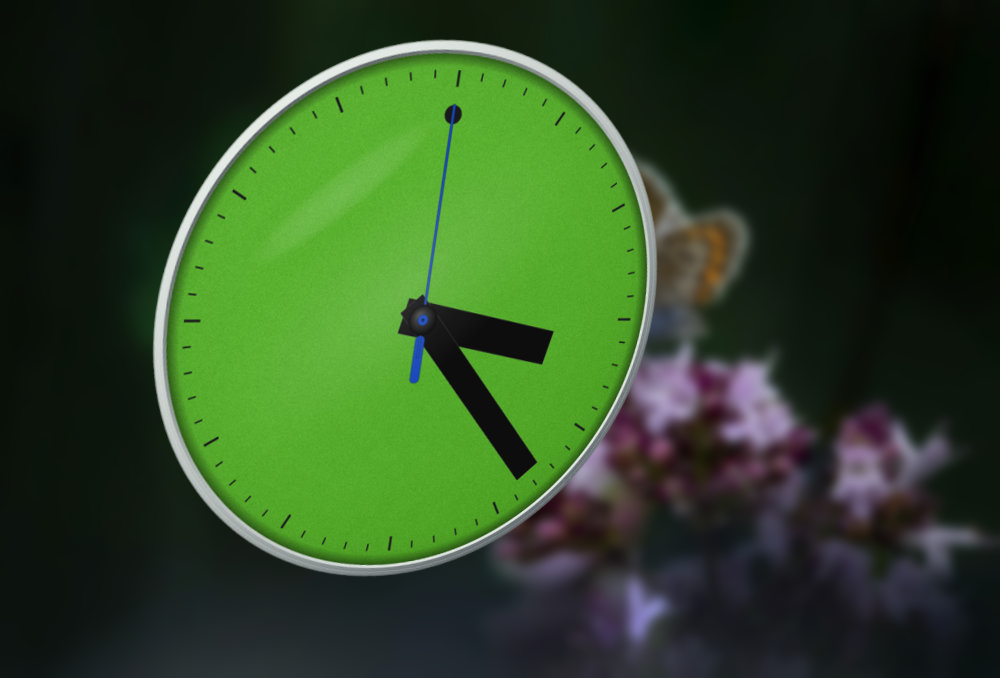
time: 3:23:00
